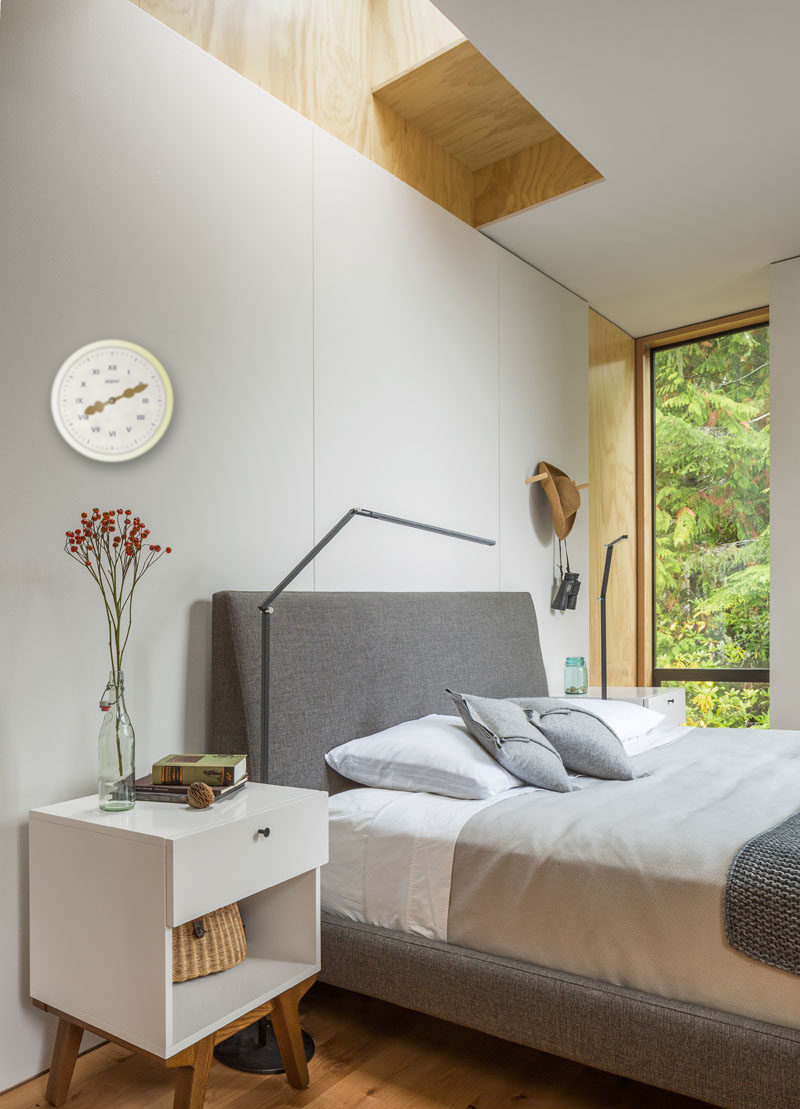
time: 8:11
